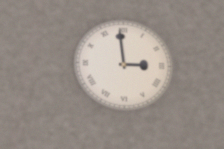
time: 2:59
